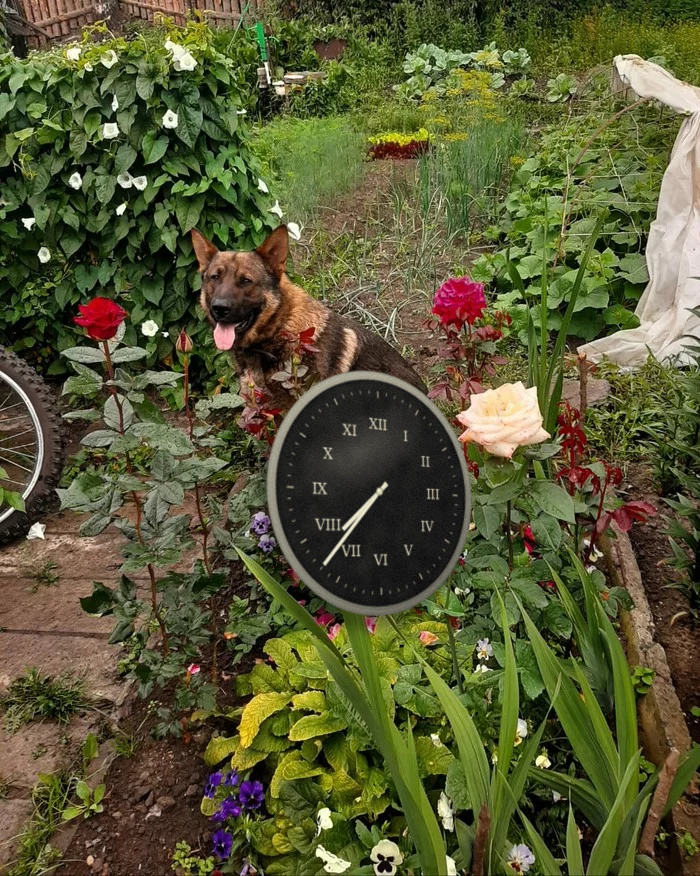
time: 7:37
